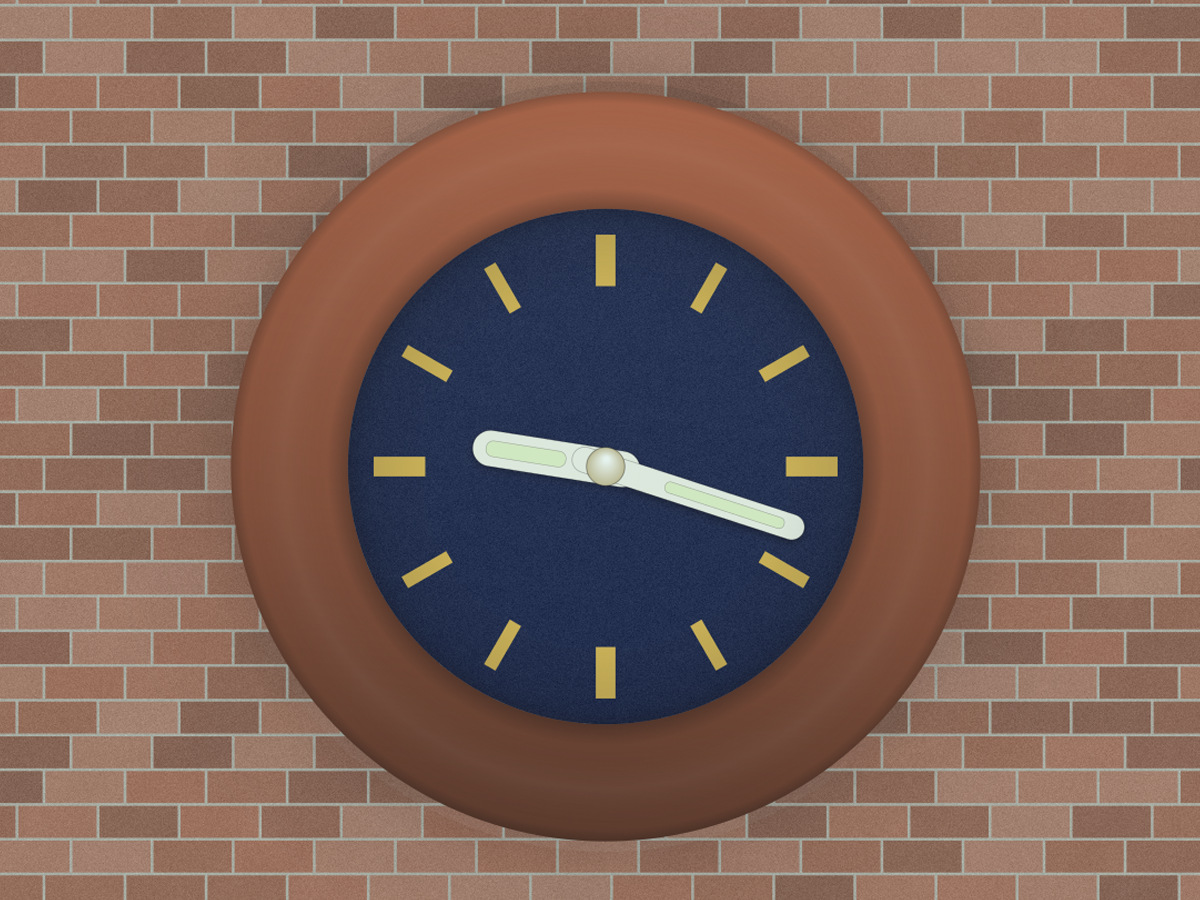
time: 9:18
